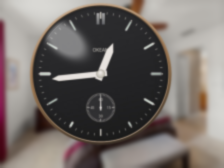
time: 12:44
